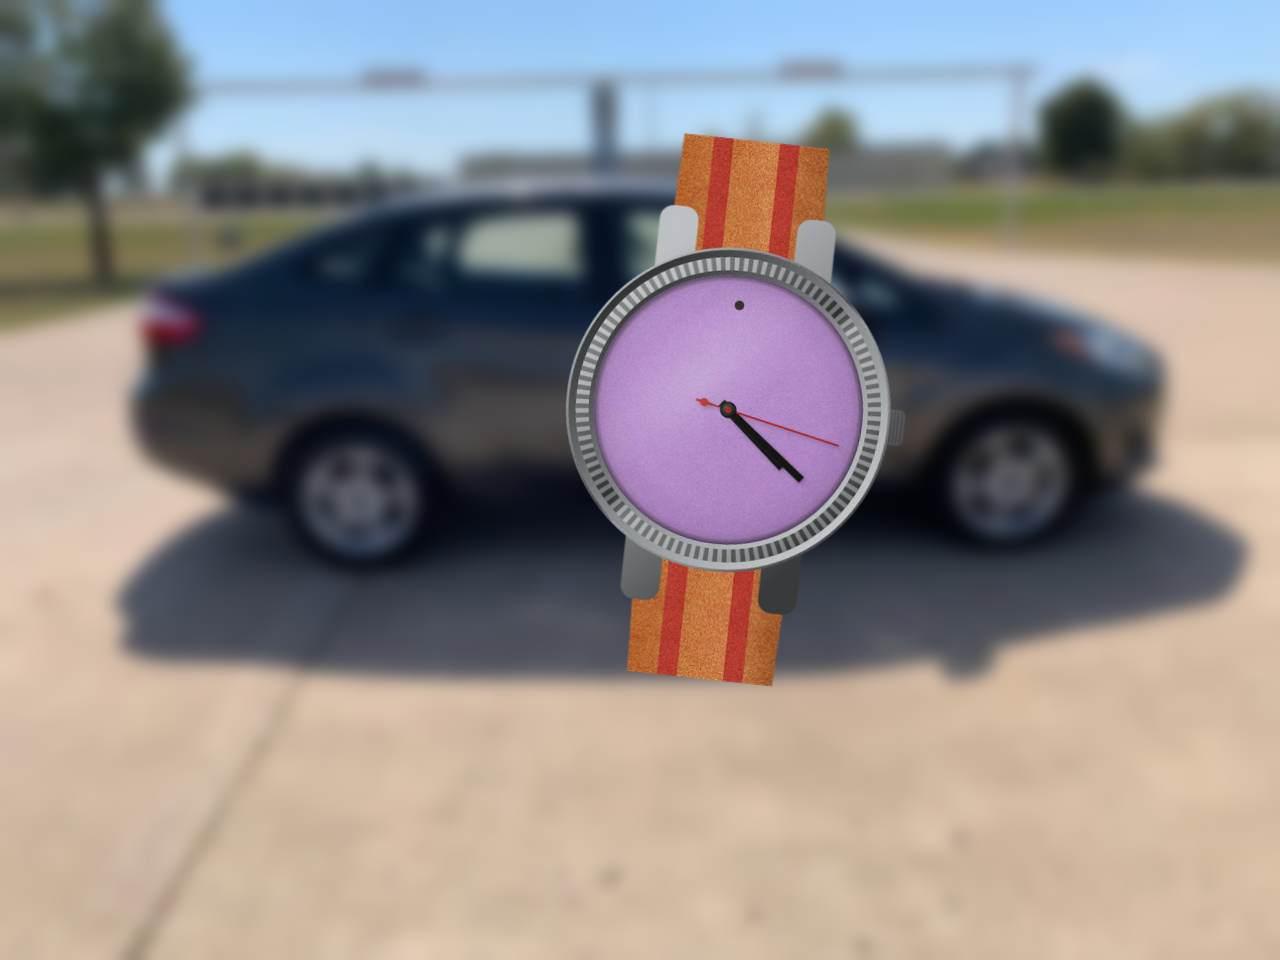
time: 4:21:17
